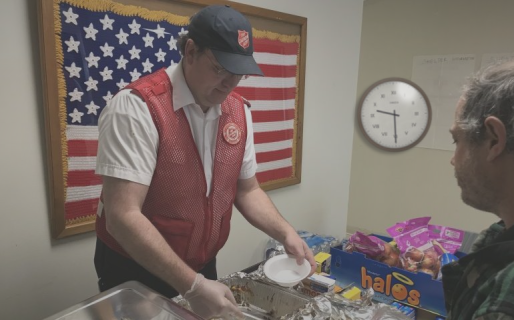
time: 9:30
